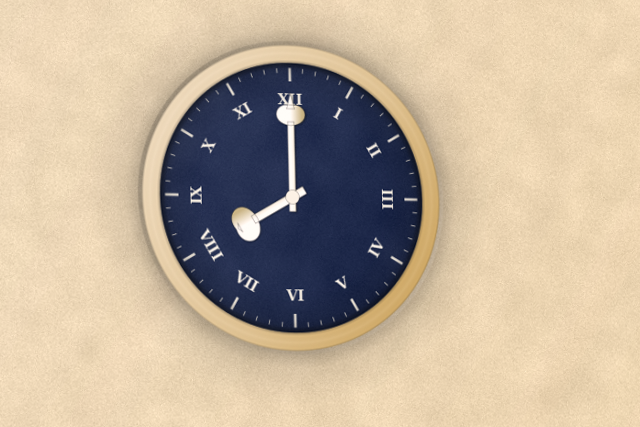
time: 8:00
